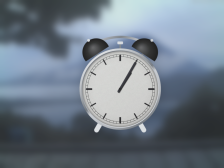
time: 1:05
